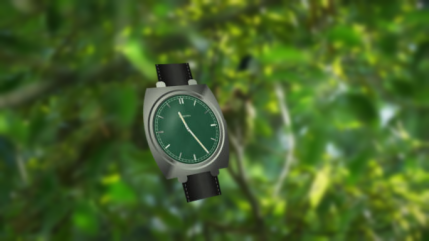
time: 11:25
